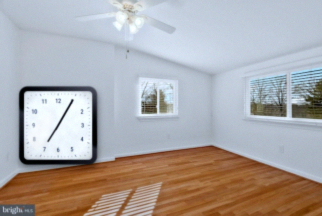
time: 7:05
